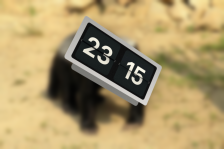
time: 23:15
